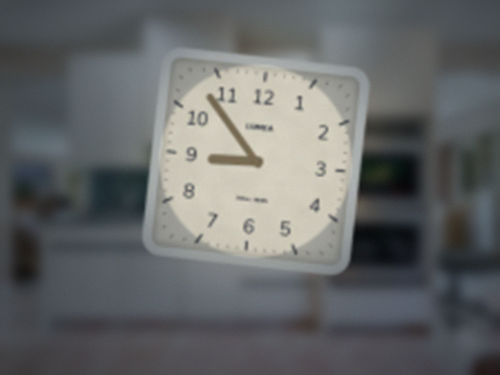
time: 8:53
